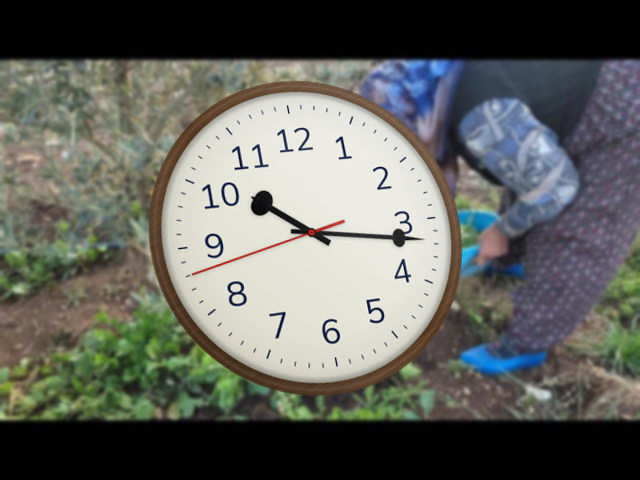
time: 10:16:43
